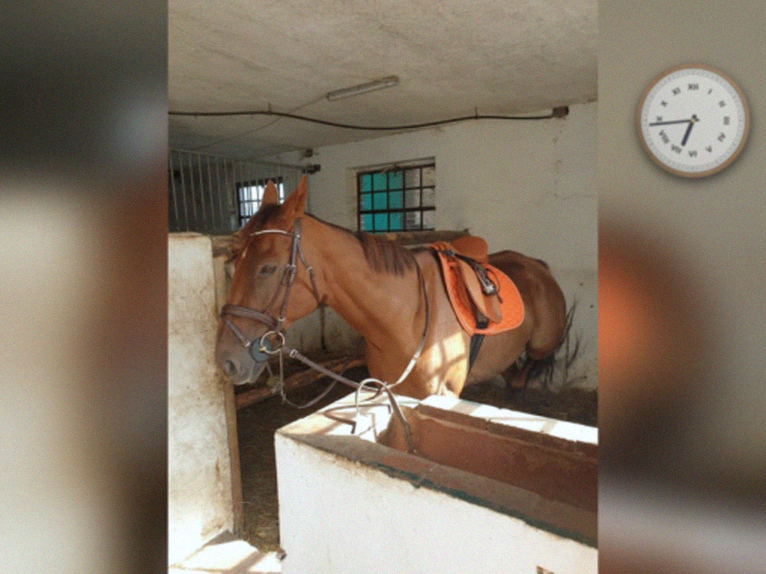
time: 6:44
